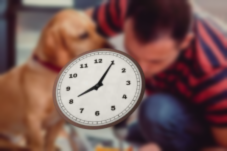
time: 8:05
